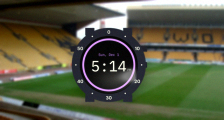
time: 5:14
